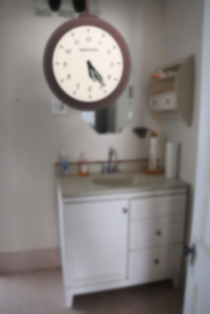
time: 5:24
